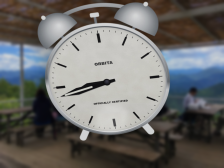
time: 8:43
